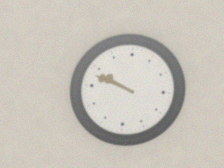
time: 9:48
